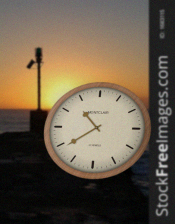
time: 10:39
